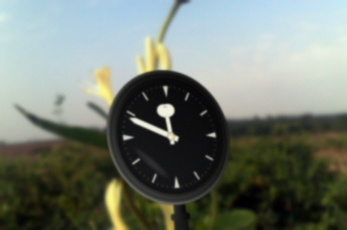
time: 11:49
